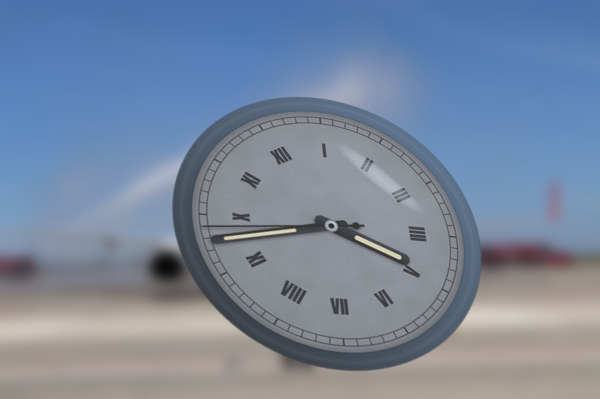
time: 4:47:49
